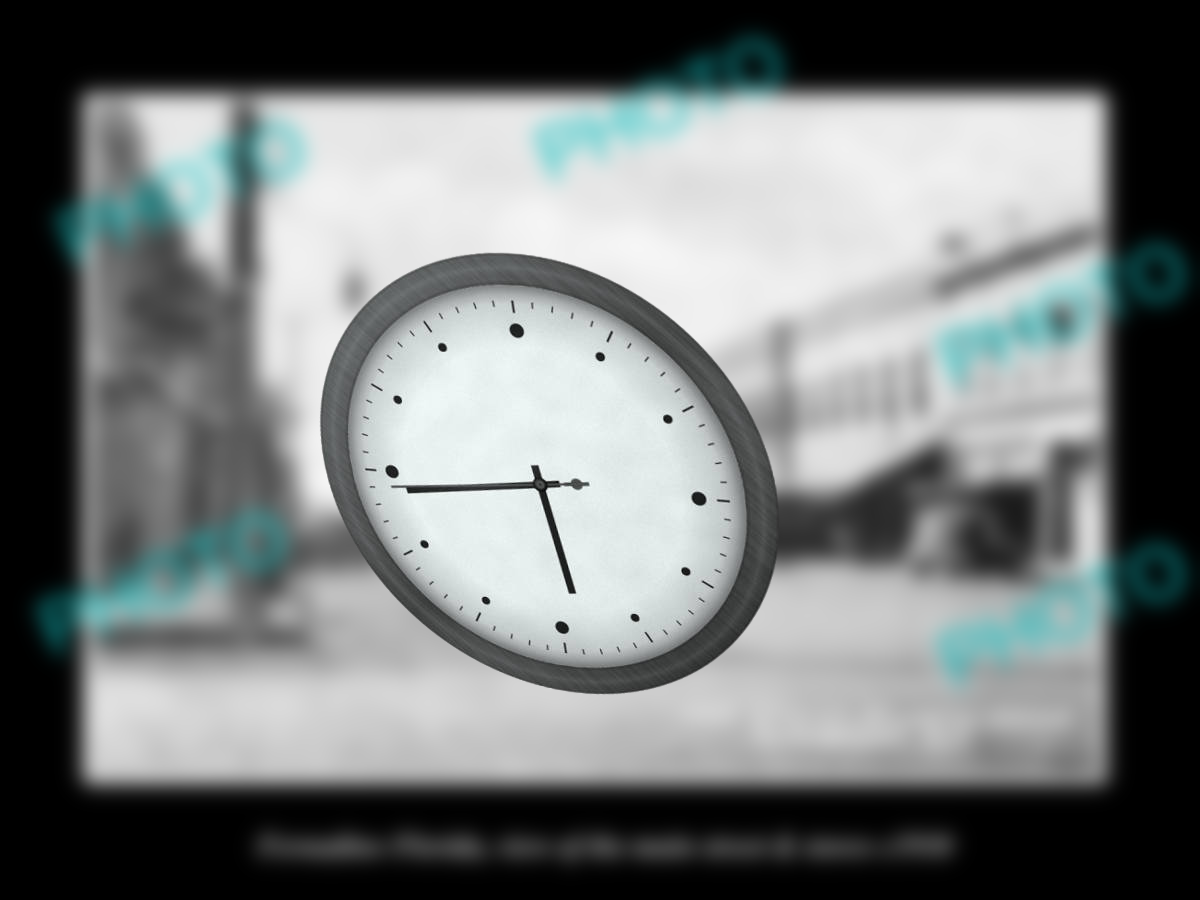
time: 5:43:44
